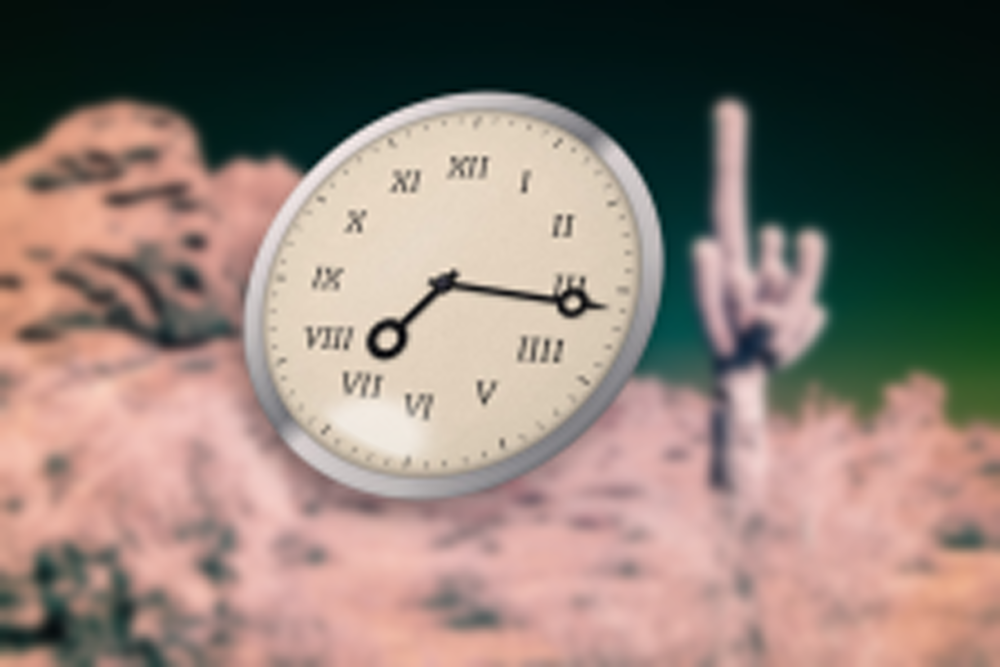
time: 7:16
